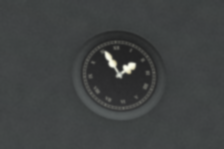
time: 1:56
